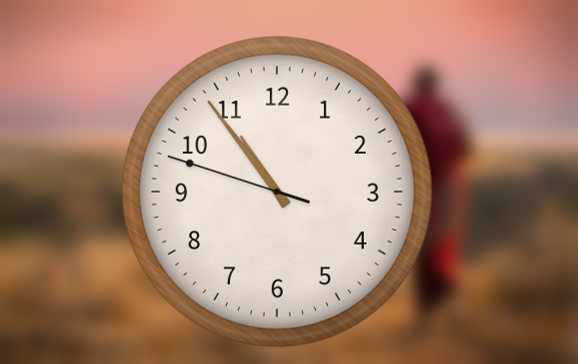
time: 10:53:48
